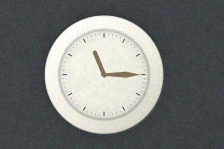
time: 11:15
